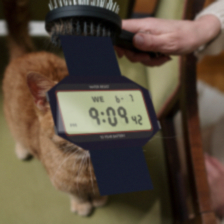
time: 9:09:42
